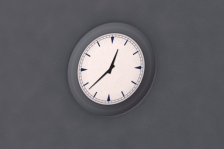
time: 12:38
